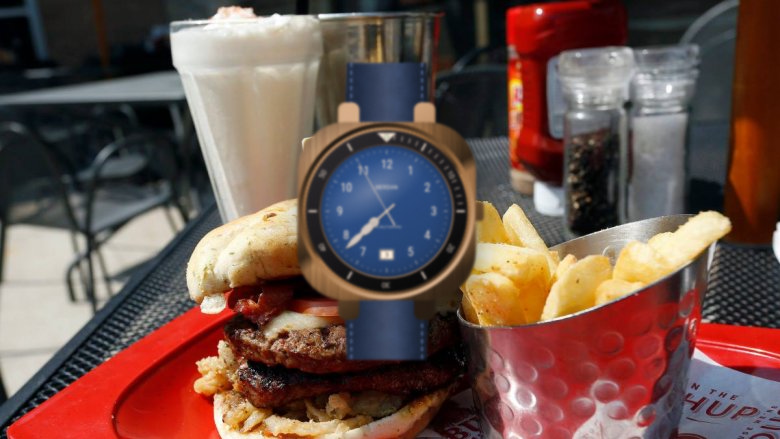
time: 7:37:55
